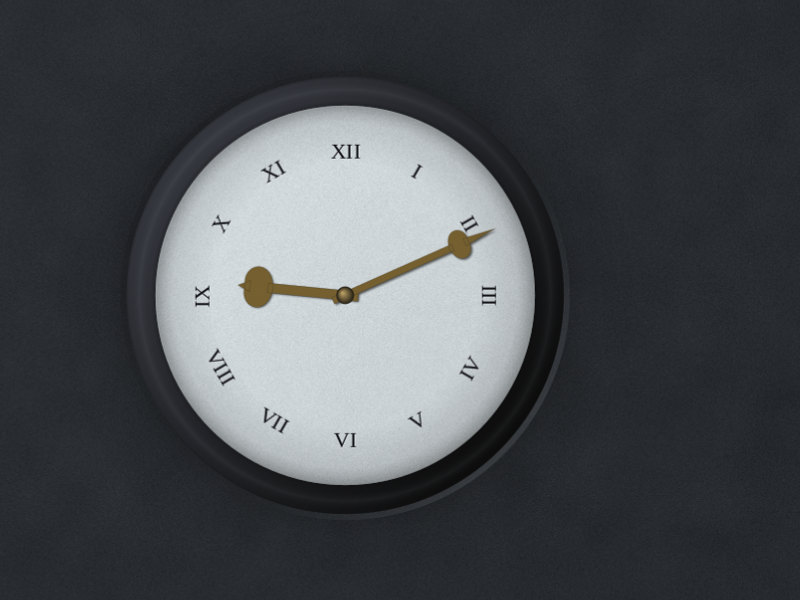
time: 9:11
